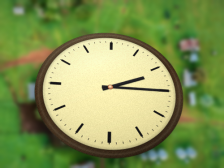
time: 2:15
